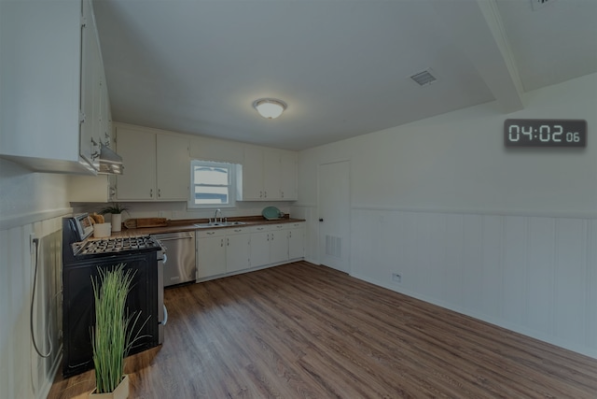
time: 4:02:06
